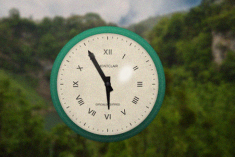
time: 5:55
